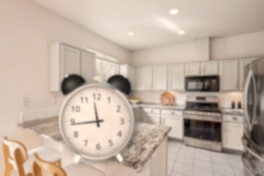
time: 11:44
